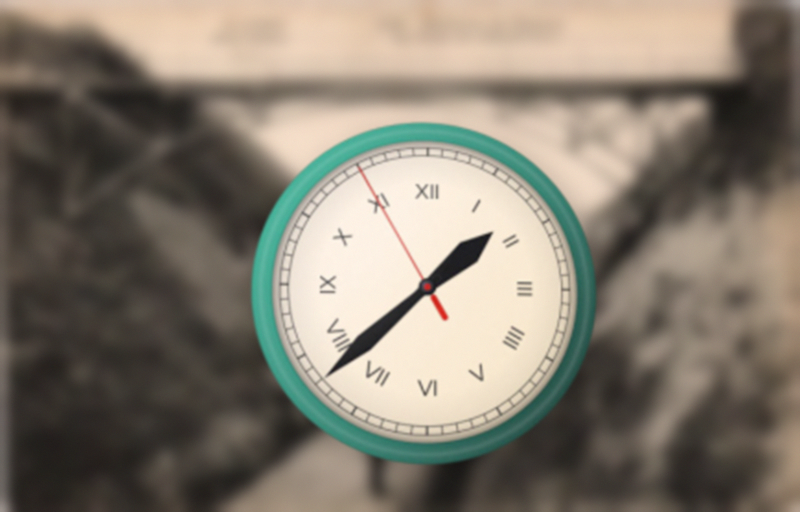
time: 1:37:55
